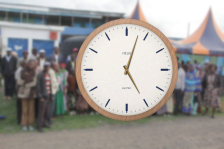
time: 5:03
